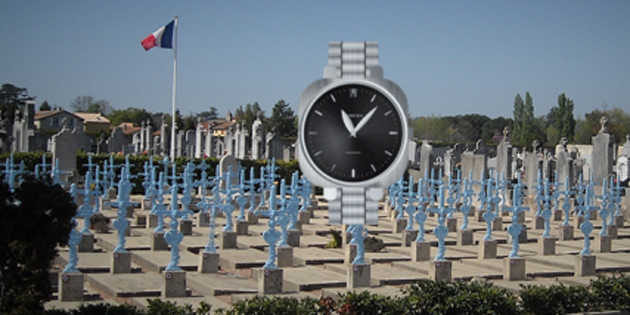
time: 11:07
